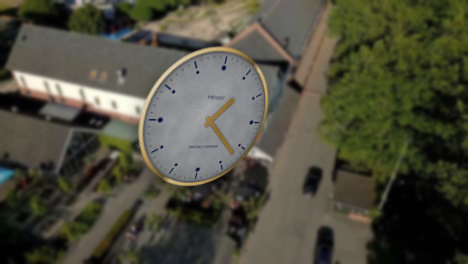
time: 1:22
